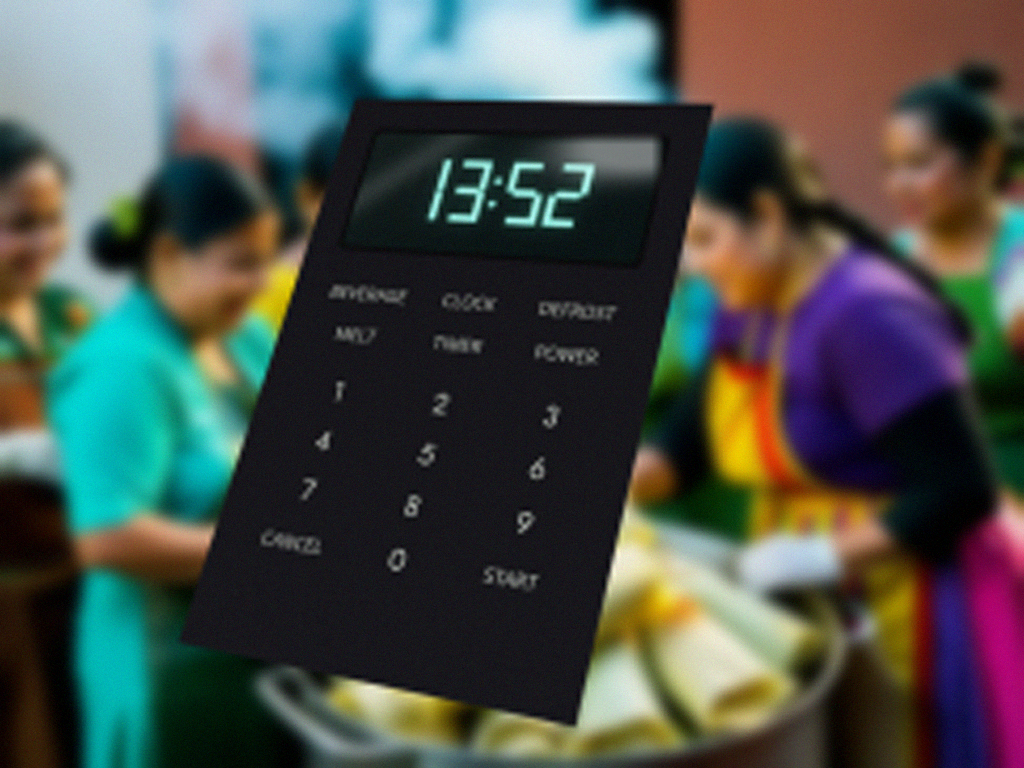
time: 13:52
